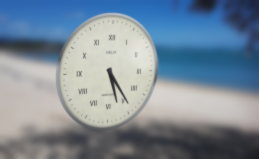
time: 5:24
